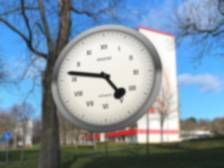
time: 4:47
